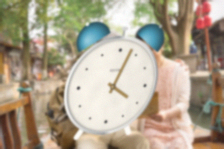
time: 4:03
